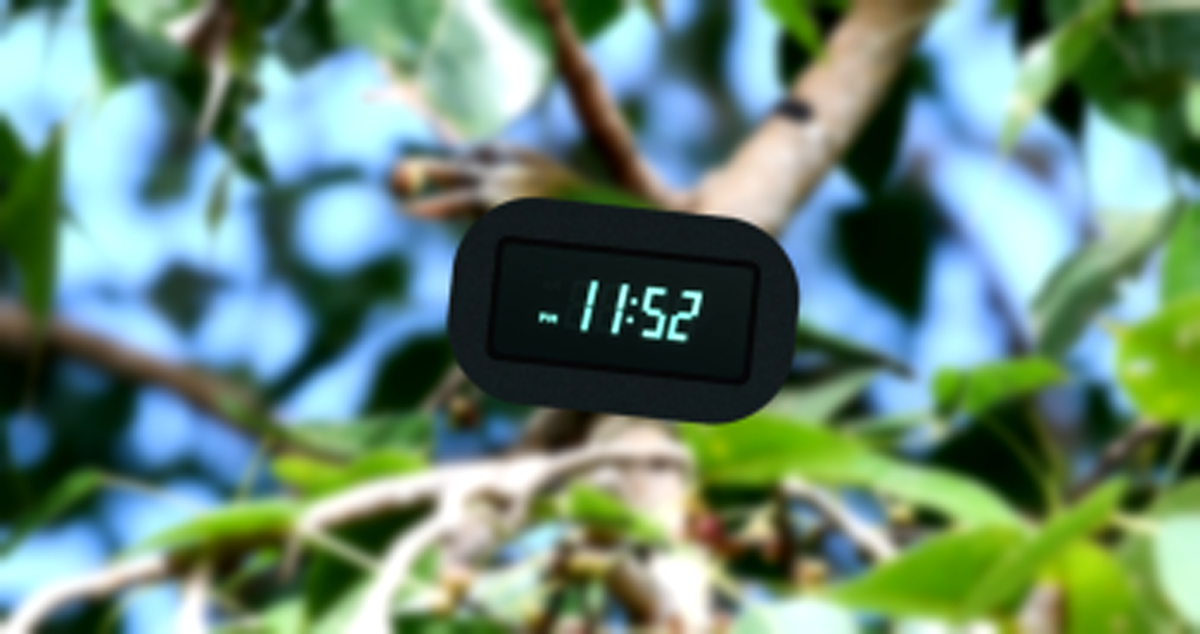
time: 11:52
